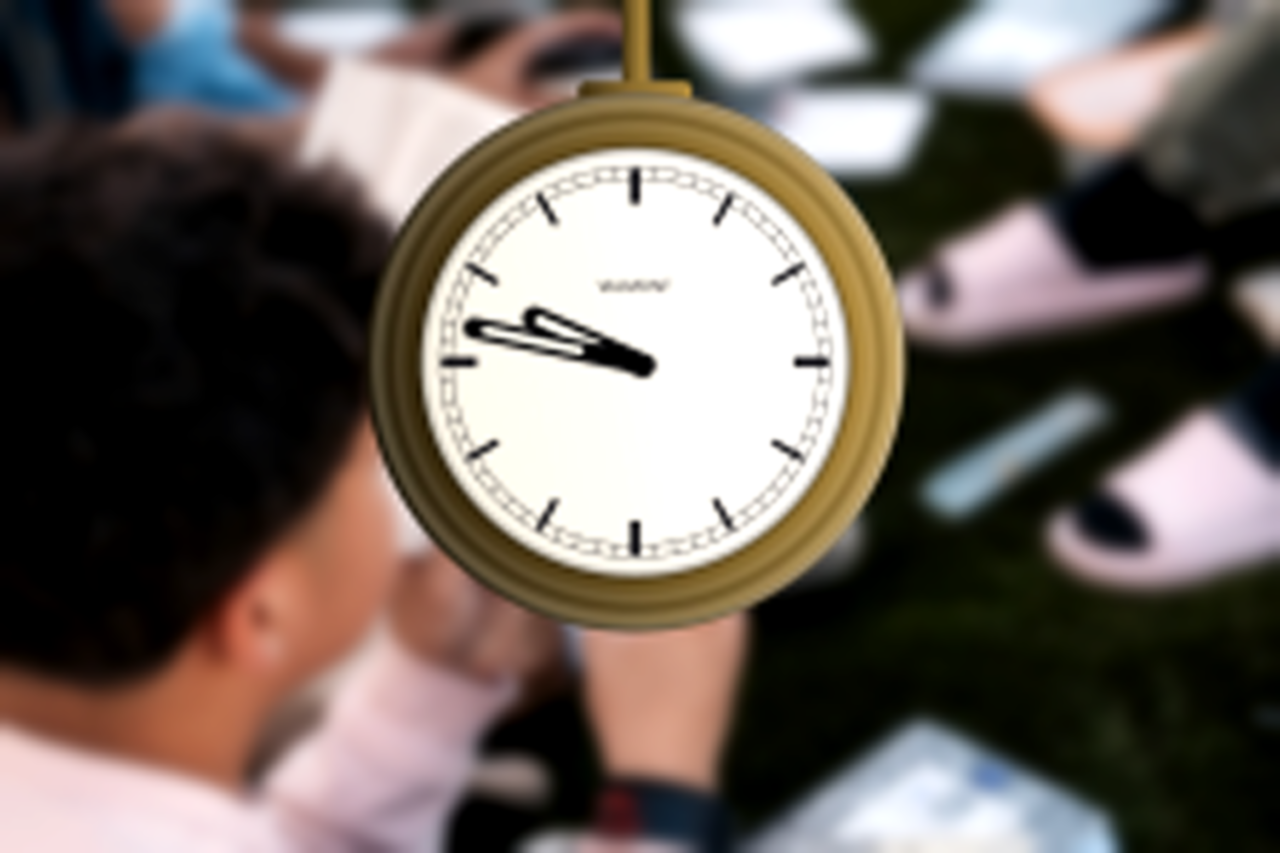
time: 9:47
